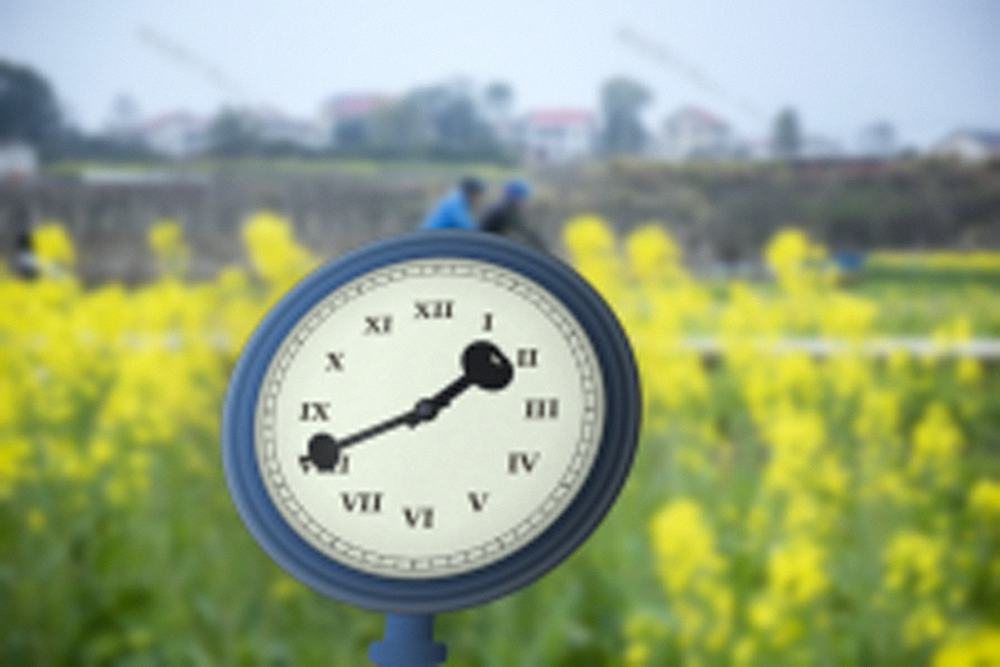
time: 1:41
